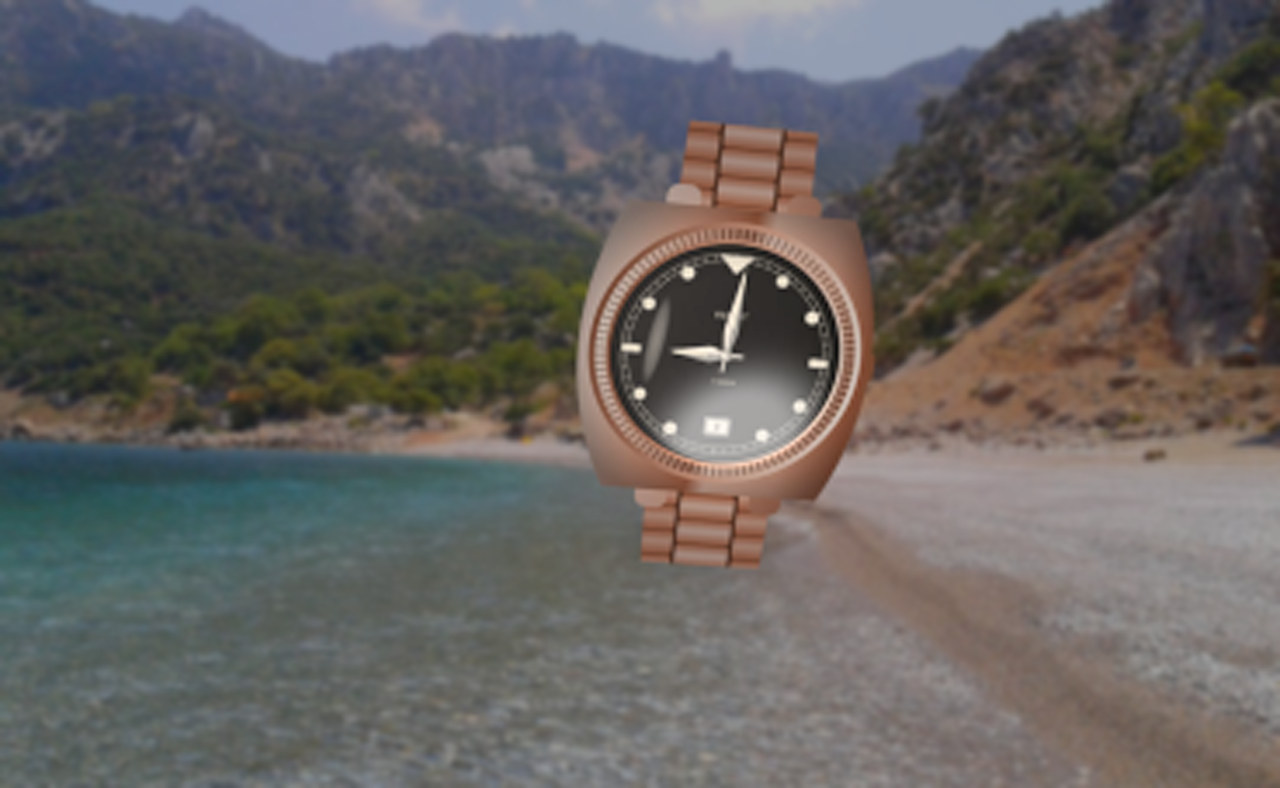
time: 9:01
